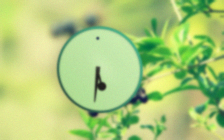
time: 5:31
